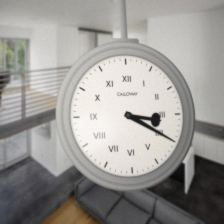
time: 3:20
